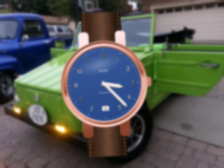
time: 3:23
